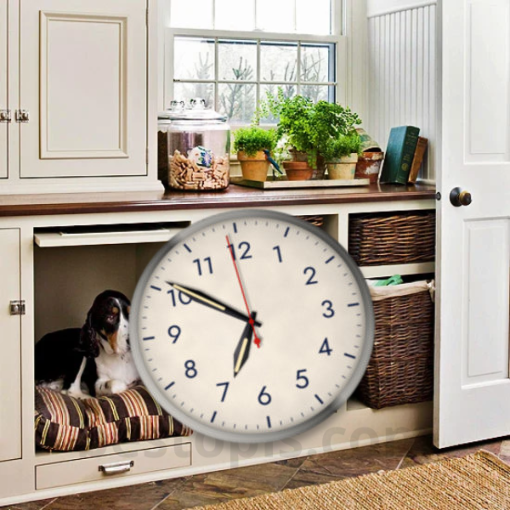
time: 6:50:59
